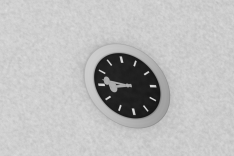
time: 8:47
